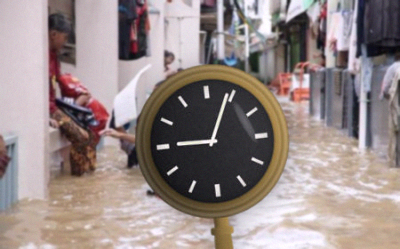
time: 9:04
